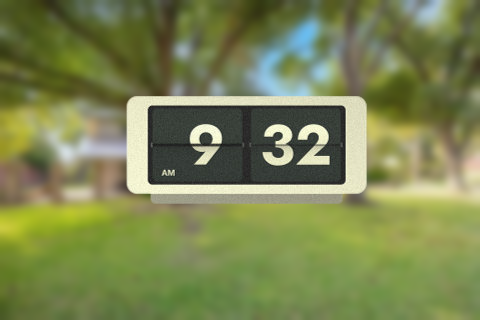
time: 9:32
